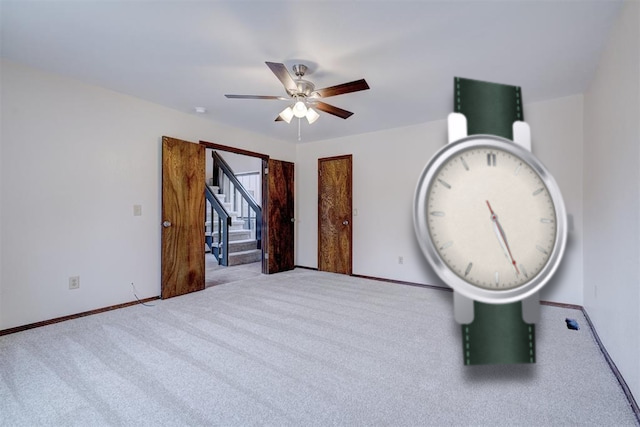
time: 5:26:26
